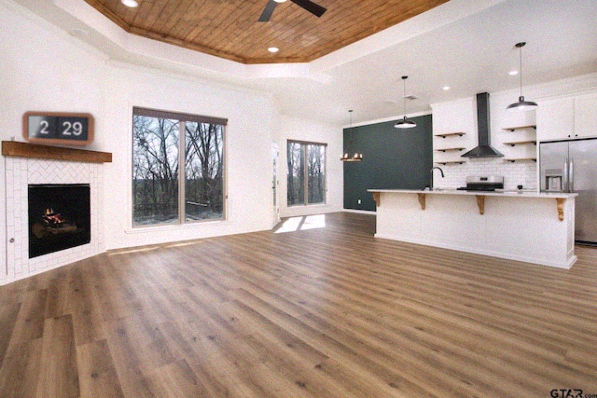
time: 2:29
